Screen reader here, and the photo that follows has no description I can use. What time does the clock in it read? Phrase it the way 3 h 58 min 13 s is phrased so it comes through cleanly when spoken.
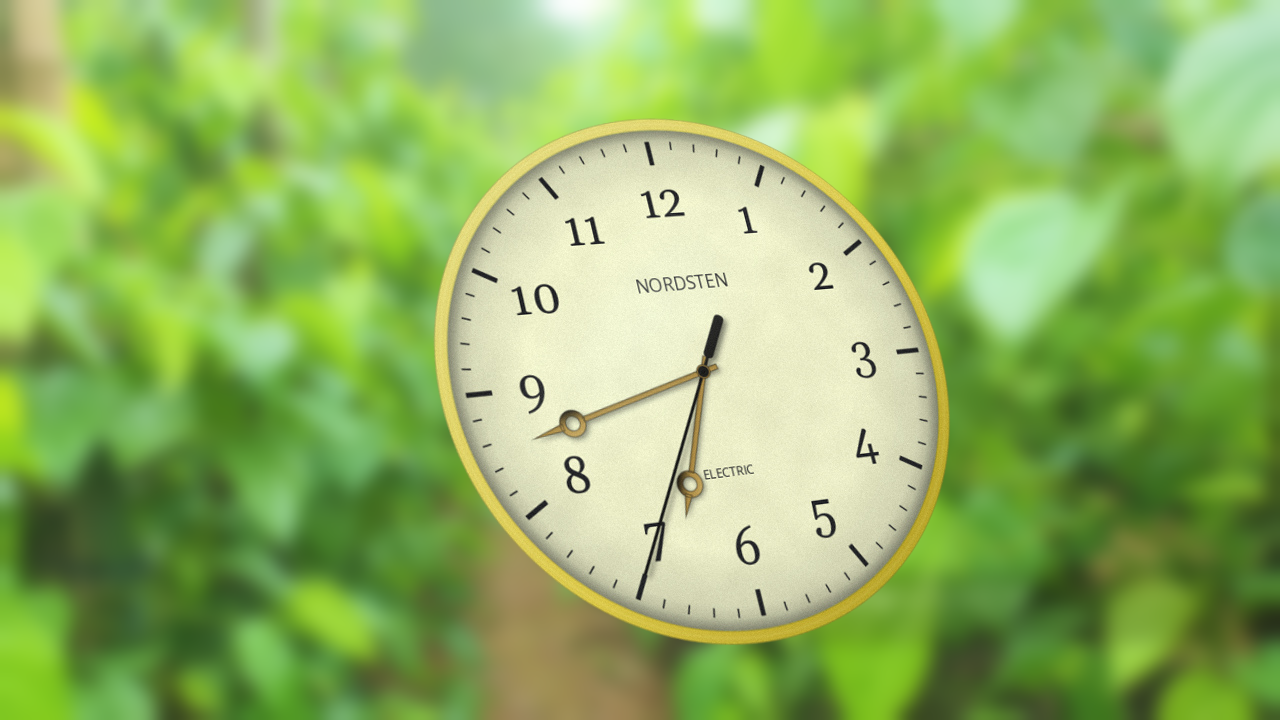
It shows 6 h 42 min 35 s
